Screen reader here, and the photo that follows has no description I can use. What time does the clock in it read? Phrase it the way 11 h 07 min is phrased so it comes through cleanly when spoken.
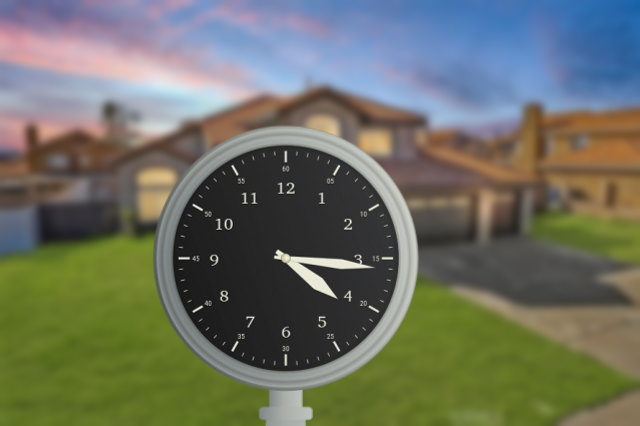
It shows 4 h 16 min
